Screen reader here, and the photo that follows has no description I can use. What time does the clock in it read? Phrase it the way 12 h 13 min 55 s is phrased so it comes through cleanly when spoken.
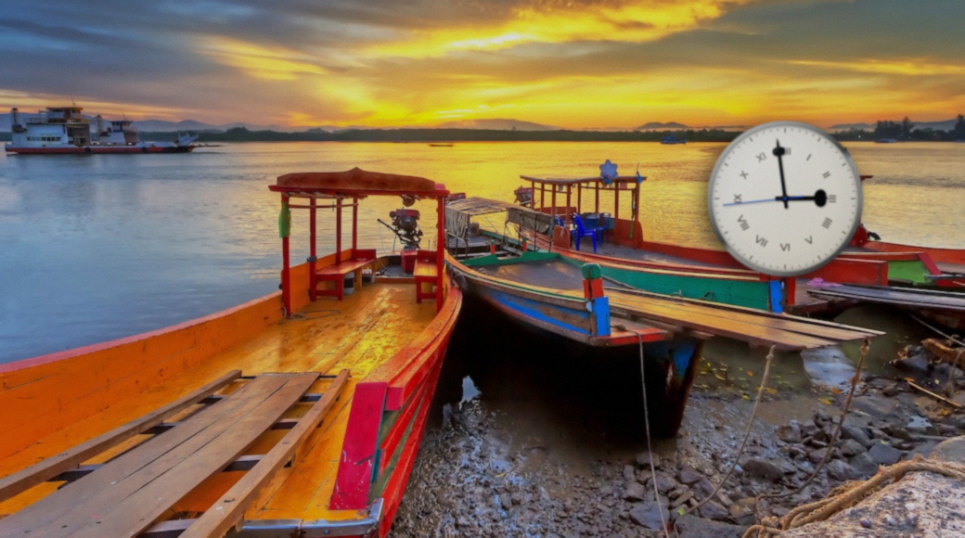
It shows 2 h 58 min 44 s
